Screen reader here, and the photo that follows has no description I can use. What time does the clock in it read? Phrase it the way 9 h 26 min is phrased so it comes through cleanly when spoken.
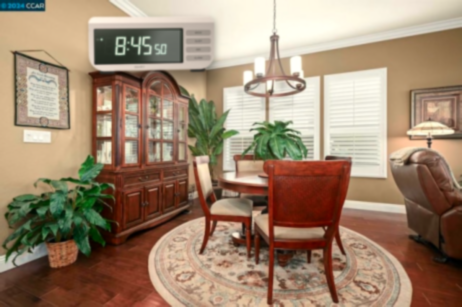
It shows 8 h 45 min
